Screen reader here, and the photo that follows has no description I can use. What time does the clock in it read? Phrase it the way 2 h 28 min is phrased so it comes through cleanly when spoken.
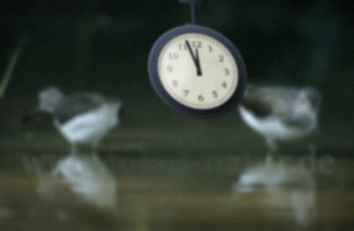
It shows 11 h 57 min
